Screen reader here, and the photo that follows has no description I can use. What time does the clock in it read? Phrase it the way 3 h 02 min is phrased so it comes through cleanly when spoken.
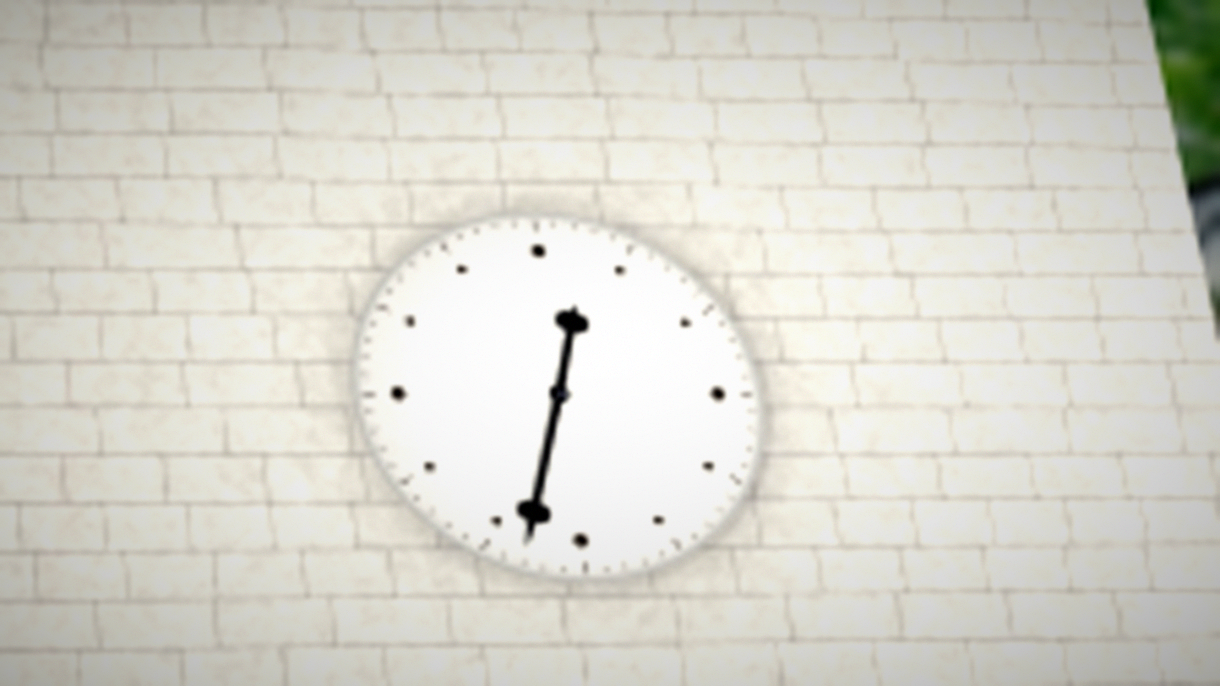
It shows 12 h 33 min
